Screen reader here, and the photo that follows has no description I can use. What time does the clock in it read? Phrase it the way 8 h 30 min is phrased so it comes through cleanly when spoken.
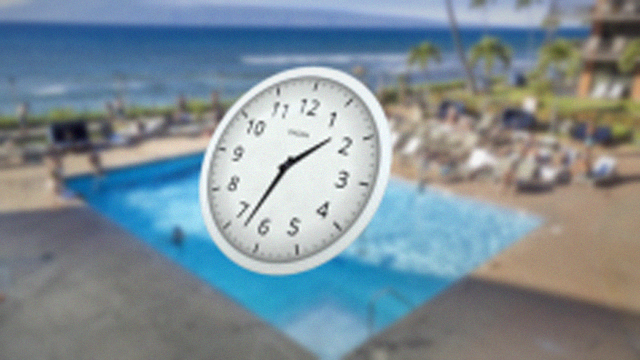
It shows 1 h 33 min
